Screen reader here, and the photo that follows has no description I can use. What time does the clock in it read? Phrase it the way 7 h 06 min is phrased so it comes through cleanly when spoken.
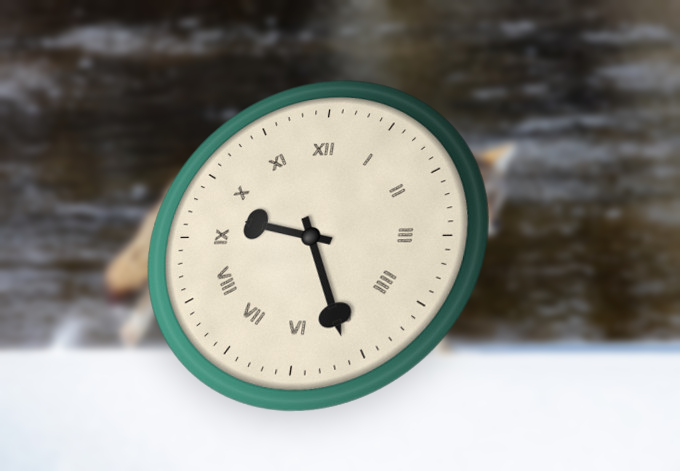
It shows 9 h 26 min
